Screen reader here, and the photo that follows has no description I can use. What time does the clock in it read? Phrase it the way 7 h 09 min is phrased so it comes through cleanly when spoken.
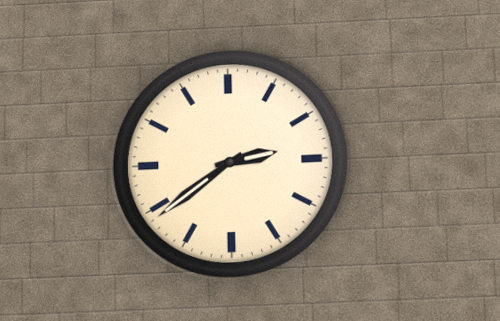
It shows 2 h 39 min
